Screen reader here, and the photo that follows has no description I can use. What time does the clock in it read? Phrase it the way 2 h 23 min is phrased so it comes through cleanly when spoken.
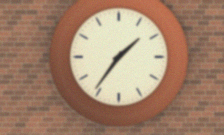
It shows 1 h 36 min
